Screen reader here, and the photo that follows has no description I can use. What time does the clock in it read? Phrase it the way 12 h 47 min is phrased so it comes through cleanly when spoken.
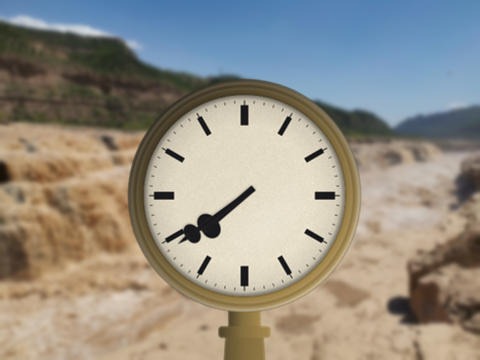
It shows 7 h 39 min
